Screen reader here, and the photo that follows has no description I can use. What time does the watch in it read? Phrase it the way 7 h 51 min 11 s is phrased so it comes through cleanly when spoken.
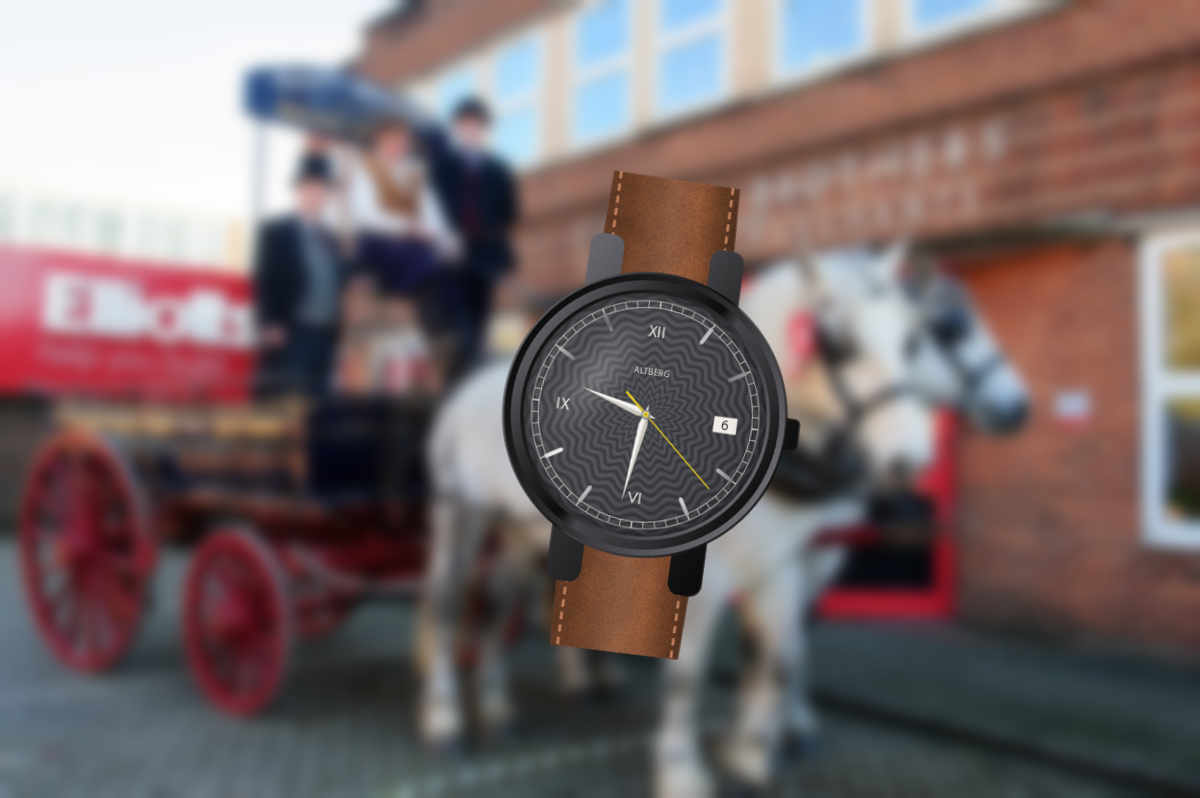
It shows 9 h 31 min 22 s
